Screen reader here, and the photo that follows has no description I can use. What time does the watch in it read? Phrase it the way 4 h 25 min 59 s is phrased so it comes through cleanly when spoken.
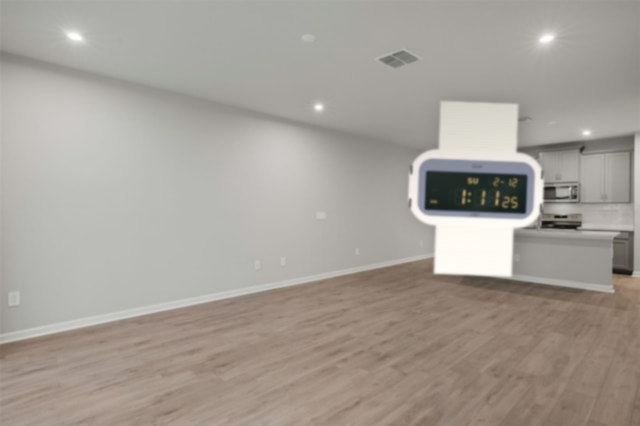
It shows 1 h 11 min 25 s
